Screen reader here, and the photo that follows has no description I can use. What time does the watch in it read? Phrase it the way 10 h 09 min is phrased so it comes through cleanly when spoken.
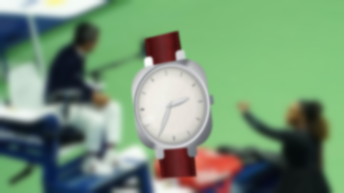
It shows 2 h 35 min
